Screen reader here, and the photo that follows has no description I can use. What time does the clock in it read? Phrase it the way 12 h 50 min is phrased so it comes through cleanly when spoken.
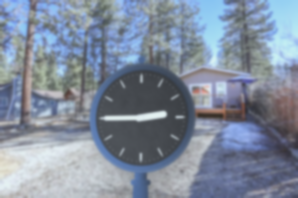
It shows 2 h 45 min
